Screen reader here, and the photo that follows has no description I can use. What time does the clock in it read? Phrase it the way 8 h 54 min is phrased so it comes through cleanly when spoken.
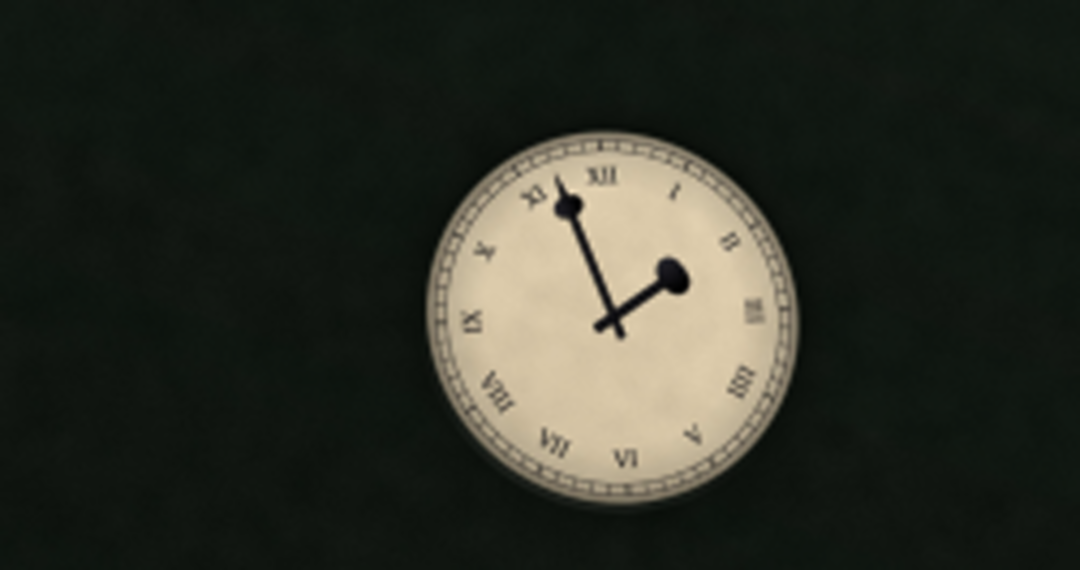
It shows 1 h 57 min
